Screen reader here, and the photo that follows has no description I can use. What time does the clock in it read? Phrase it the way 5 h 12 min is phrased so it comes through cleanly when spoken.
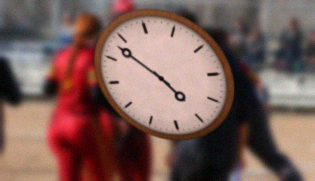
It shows 4 h 53 min
